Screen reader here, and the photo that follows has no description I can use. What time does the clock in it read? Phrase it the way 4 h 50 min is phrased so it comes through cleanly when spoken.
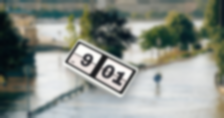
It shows 9 h 01 min
